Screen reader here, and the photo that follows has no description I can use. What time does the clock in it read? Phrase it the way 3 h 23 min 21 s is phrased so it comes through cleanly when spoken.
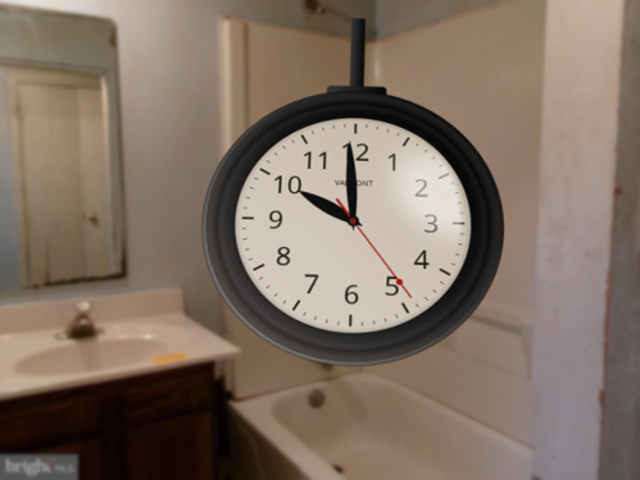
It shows 9 h 59 min 24 s
